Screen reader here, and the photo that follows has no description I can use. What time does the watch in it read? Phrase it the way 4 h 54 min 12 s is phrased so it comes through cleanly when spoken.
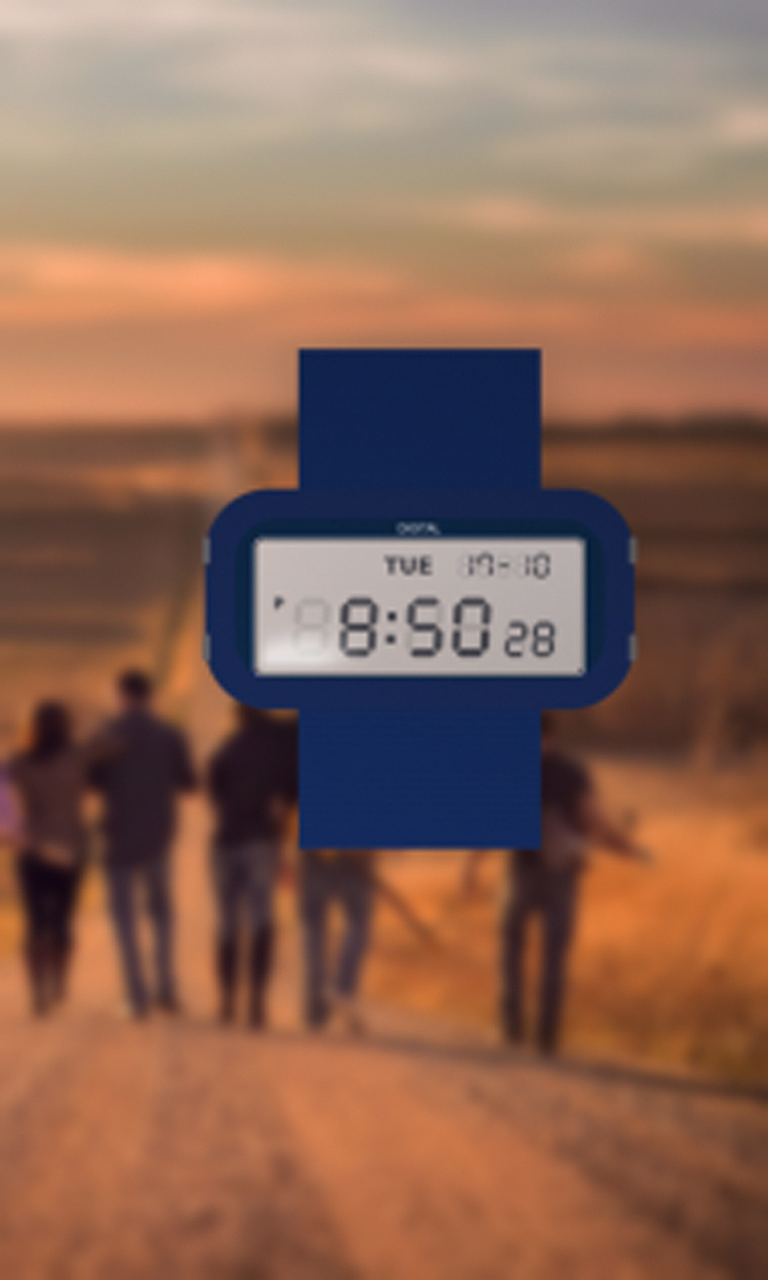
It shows 8 h 50 min 28 s
